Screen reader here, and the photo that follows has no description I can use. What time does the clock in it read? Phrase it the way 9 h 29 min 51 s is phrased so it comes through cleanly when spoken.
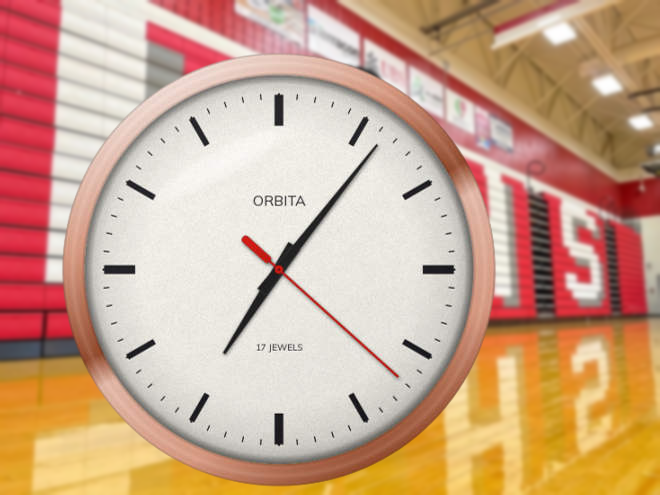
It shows 7 h 06 min 22 s
